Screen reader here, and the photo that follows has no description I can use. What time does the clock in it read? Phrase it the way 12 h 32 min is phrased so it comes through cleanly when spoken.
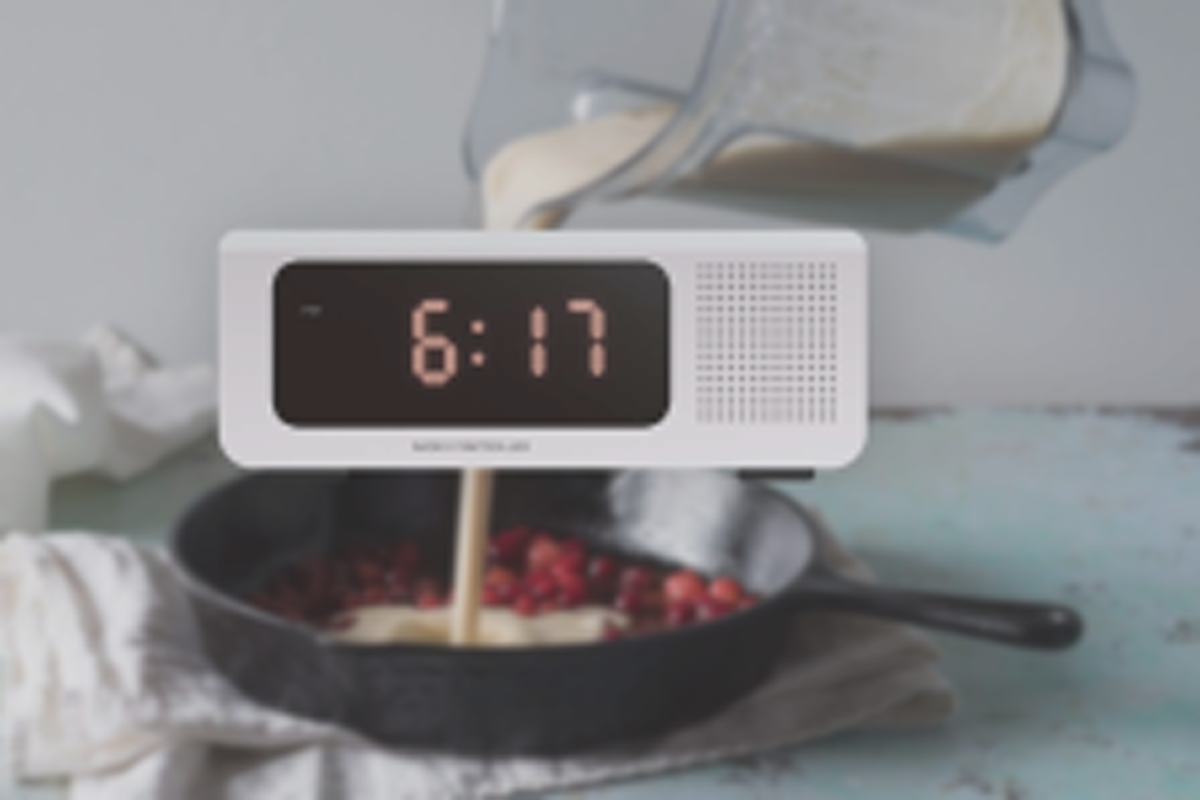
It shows 6 h 17 min
